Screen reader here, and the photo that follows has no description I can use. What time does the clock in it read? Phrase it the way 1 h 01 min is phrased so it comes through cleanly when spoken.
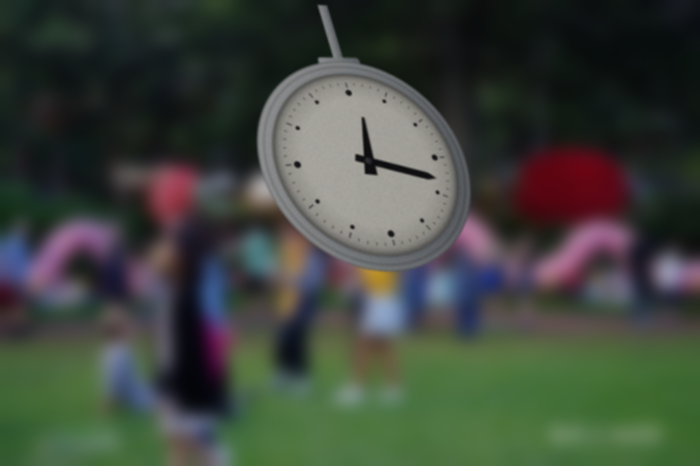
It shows 12 h 18 min
